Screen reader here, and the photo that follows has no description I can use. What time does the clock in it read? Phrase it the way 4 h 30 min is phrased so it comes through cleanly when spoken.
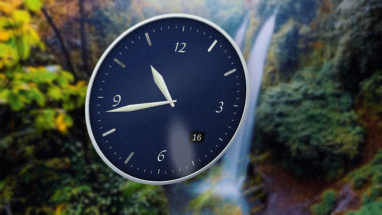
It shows 10 h 43 min
